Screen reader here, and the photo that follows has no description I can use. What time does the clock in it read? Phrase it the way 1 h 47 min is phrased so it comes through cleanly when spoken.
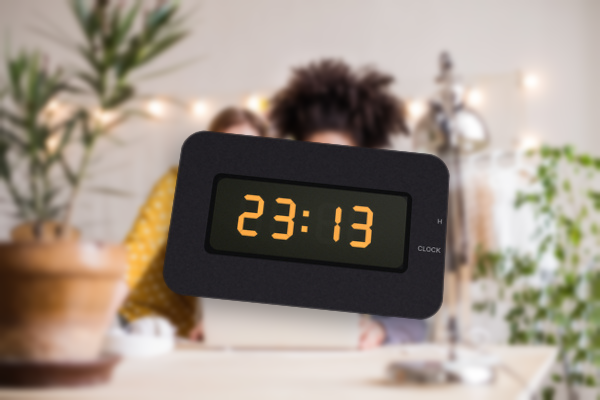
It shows 23 h 13 min
